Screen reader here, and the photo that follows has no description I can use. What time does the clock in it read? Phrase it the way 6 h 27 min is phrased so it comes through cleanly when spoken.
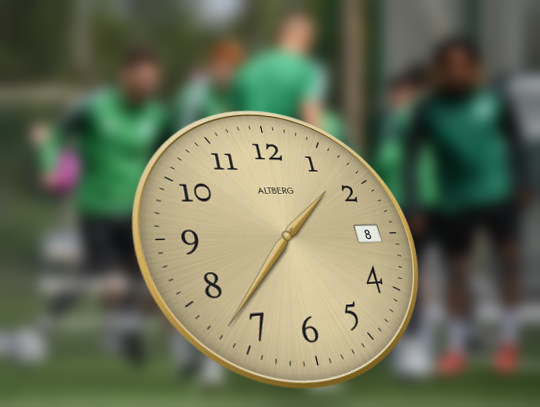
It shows 1 h 37 min
